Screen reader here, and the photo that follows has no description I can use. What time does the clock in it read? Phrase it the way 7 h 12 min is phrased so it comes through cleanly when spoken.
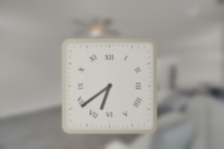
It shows 6 h 39 min
